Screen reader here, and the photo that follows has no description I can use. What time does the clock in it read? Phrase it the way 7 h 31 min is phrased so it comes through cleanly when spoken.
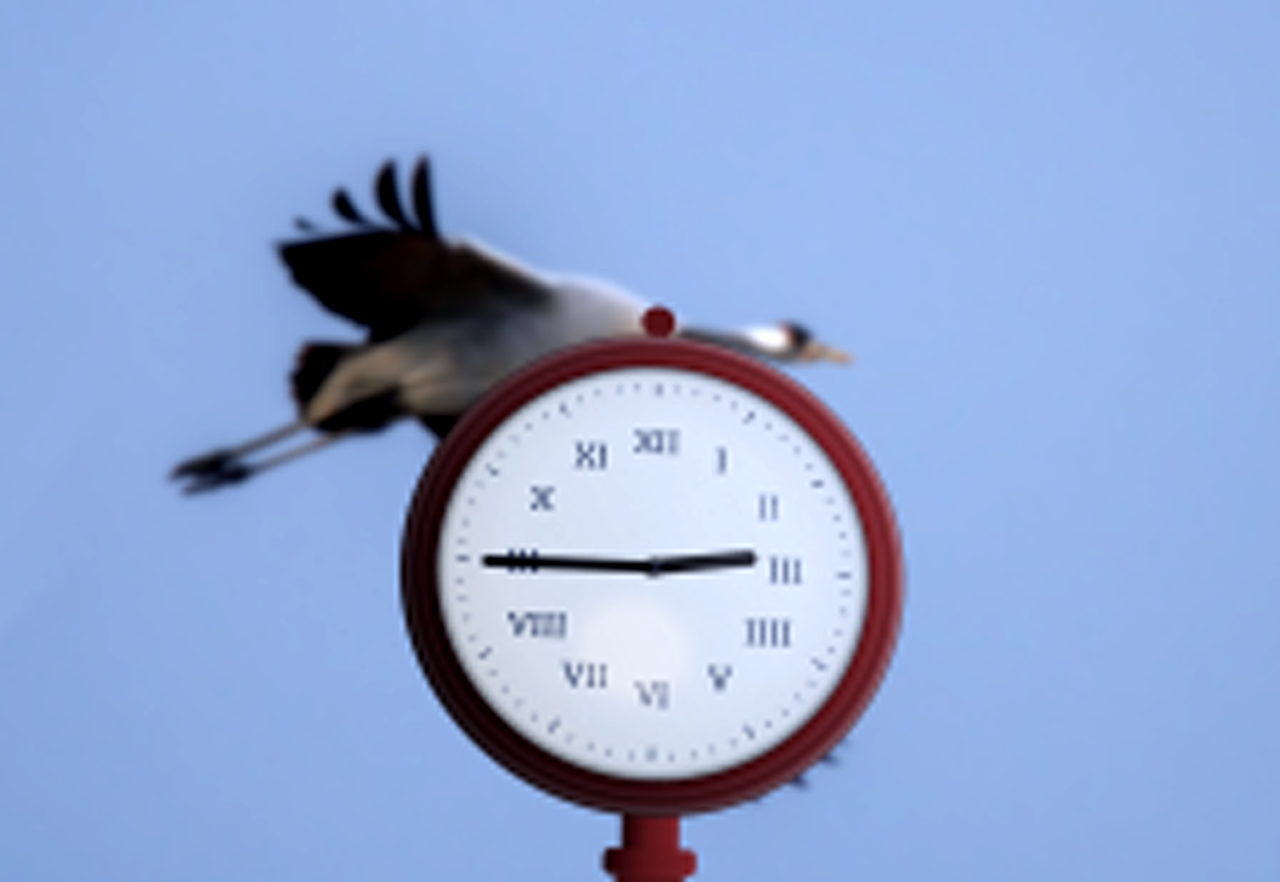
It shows 2 h 45 min
